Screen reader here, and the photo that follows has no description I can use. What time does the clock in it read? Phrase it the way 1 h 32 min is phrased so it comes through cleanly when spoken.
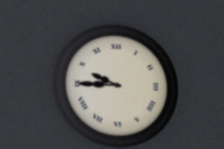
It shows 9 h 45 min
